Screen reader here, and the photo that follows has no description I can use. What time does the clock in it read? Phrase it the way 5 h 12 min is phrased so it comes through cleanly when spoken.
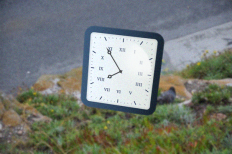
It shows 7 h 54 min
